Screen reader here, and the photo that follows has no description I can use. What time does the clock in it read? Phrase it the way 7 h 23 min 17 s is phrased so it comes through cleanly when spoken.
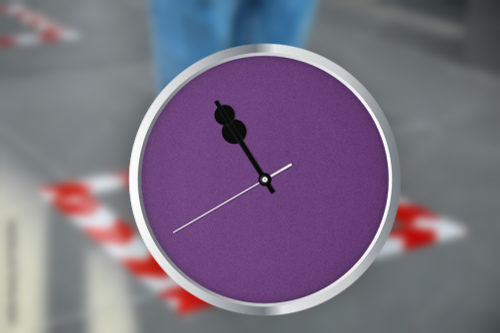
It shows 10 h 54 min 40 s
